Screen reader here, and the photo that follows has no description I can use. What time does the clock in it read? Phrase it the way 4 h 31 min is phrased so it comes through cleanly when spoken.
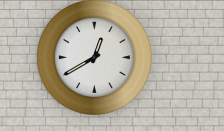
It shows 12 h 40 min
